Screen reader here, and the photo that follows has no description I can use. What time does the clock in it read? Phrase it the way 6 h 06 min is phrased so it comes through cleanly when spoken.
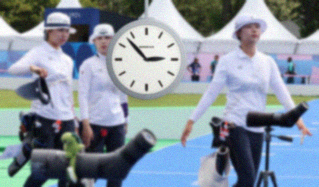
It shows 2 h 53 min
